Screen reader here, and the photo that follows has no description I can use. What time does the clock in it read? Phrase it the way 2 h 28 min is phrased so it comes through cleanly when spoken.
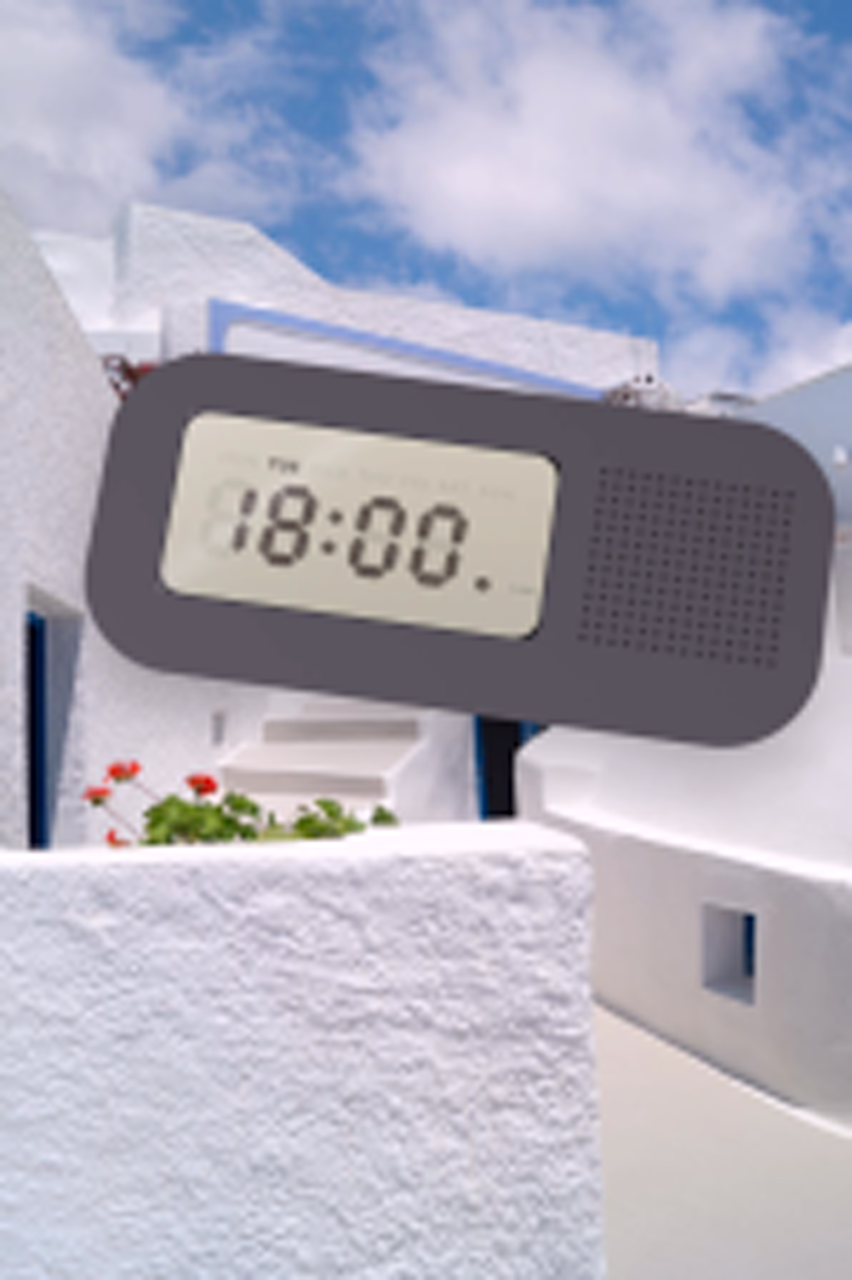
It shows 18 h 00 min
